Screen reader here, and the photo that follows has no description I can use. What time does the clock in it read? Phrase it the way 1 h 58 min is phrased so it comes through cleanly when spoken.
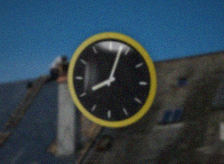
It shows 8 h 03 min
